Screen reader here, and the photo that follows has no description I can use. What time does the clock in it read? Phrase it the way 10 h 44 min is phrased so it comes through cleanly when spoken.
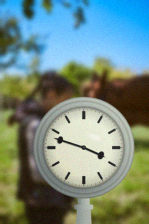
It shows 3 h 48 min
